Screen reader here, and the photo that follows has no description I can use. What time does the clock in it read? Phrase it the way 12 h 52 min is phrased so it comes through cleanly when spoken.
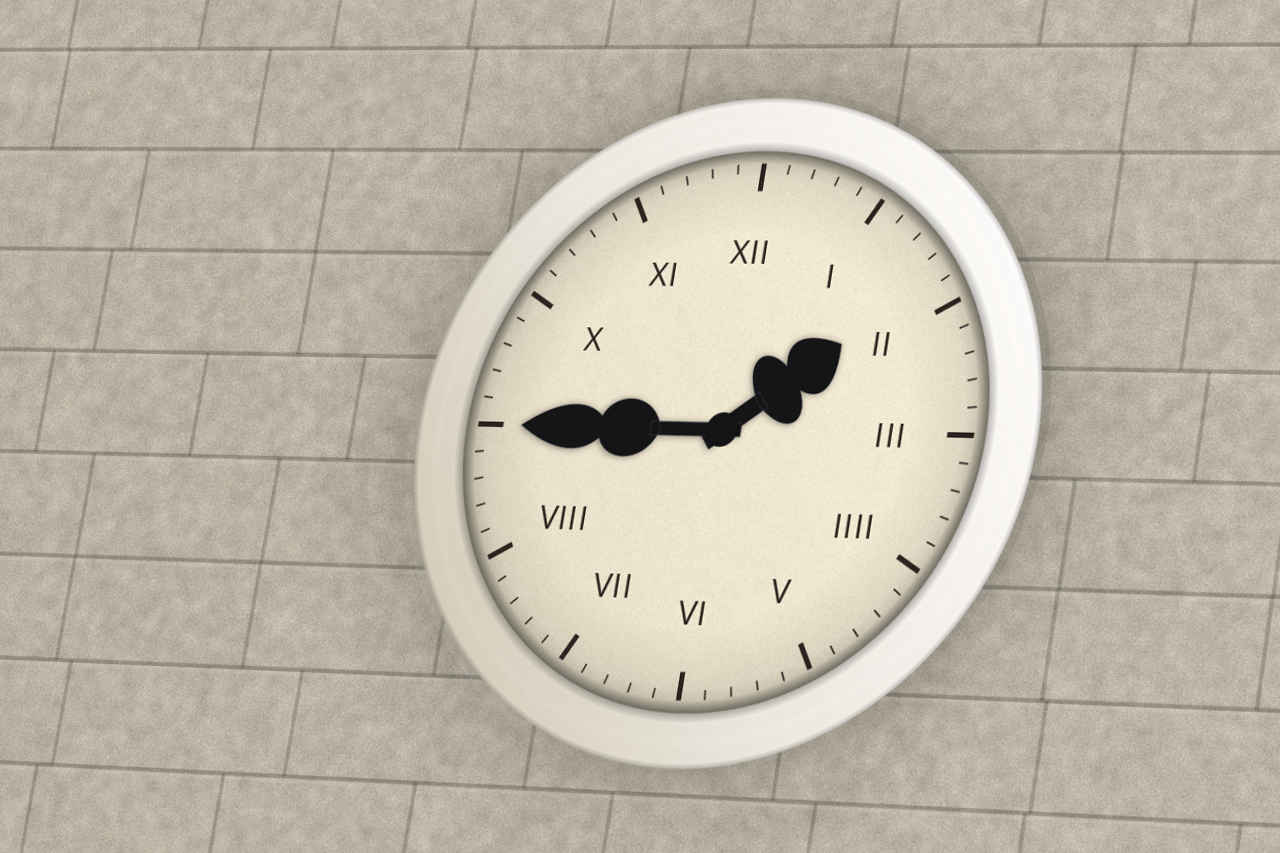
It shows 1 h 45 min
